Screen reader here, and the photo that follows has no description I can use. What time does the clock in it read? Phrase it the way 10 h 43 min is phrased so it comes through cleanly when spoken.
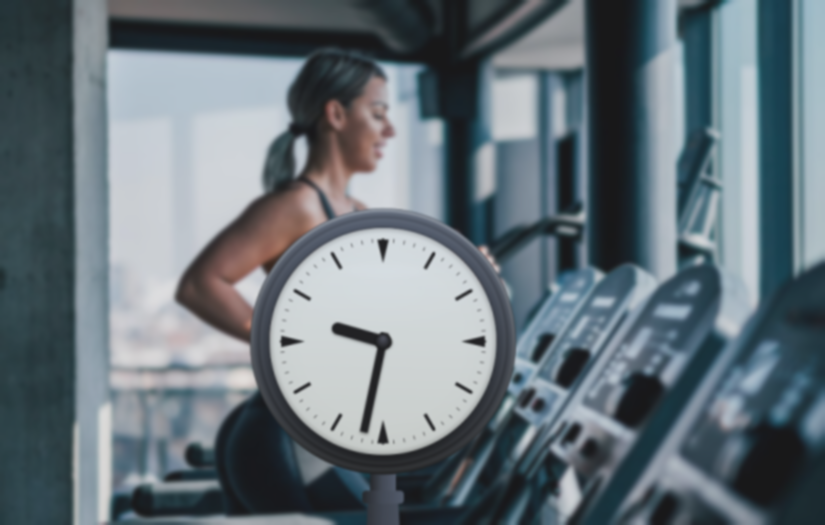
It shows 9 h 32 min
